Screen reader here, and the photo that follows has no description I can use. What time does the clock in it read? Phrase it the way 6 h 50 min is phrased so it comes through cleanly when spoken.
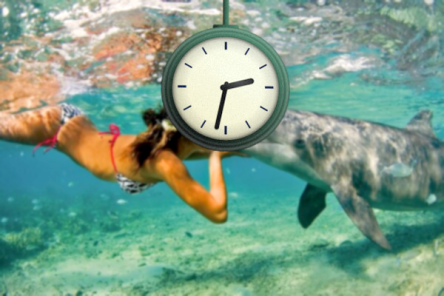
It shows 2 h 32 min
